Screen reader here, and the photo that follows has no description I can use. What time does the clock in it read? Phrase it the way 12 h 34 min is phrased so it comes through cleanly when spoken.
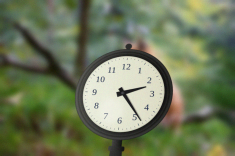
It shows 2 h 24 min
